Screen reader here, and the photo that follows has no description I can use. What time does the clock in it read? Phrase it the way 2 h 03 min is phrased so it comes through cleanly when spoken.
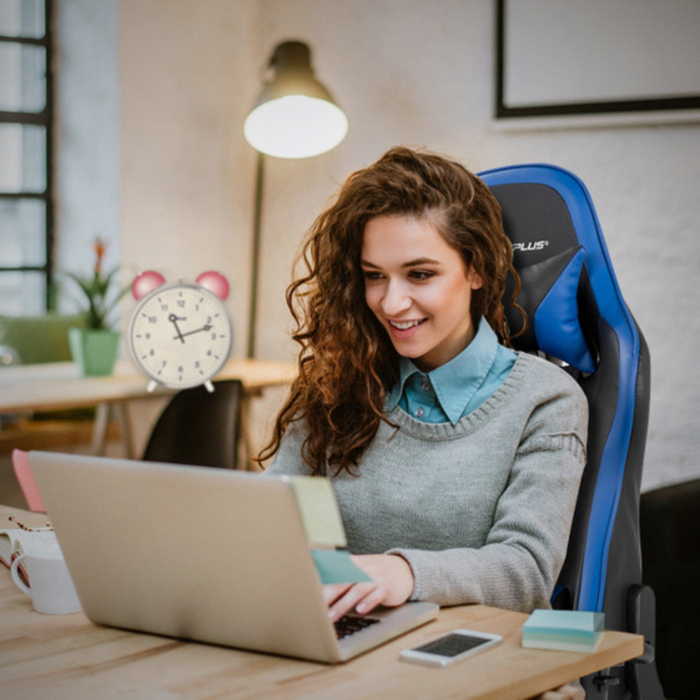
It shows 11 h 12 min
